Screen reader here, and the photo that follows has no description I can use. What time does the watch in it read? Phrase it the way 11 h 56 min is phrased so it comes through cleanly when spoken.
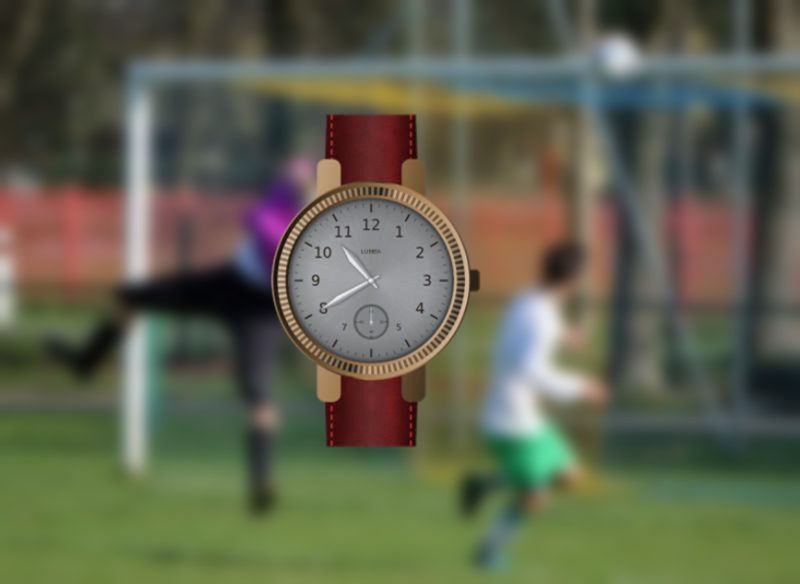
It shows 10 h 40 min
